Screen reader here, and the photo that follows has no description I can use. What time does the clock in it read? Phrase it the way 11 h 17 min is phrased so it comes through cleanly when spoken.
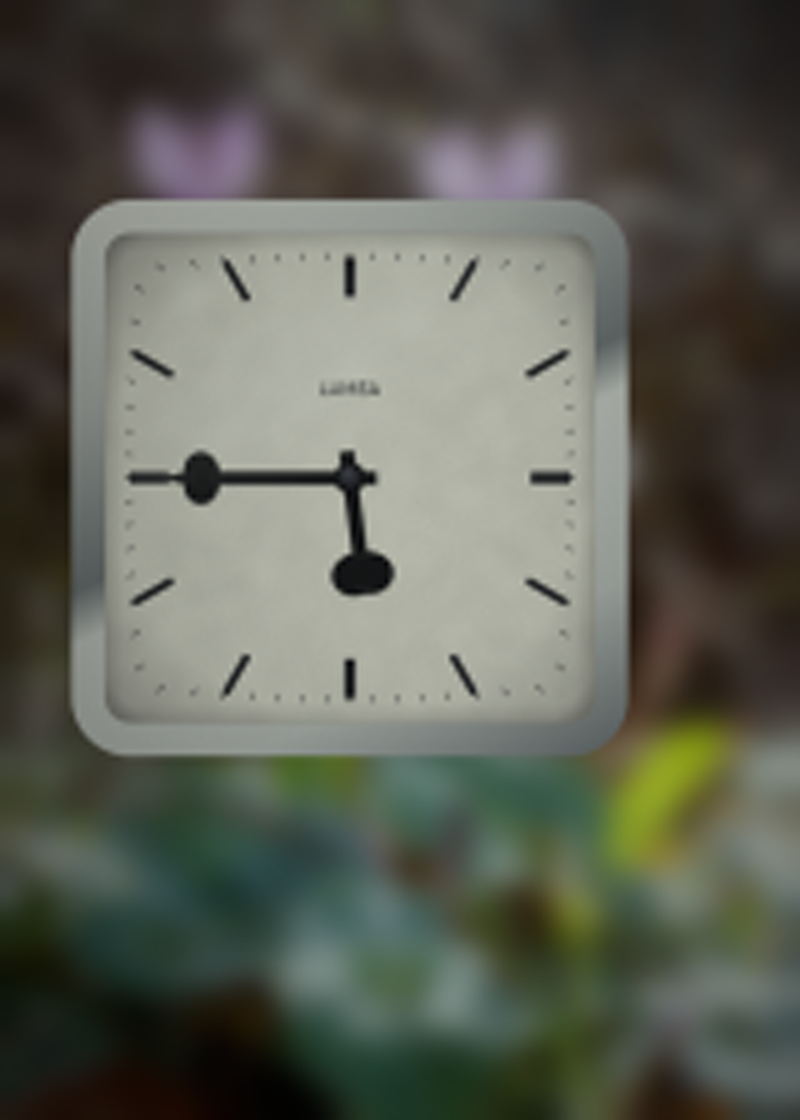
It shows 5 h 45 min
